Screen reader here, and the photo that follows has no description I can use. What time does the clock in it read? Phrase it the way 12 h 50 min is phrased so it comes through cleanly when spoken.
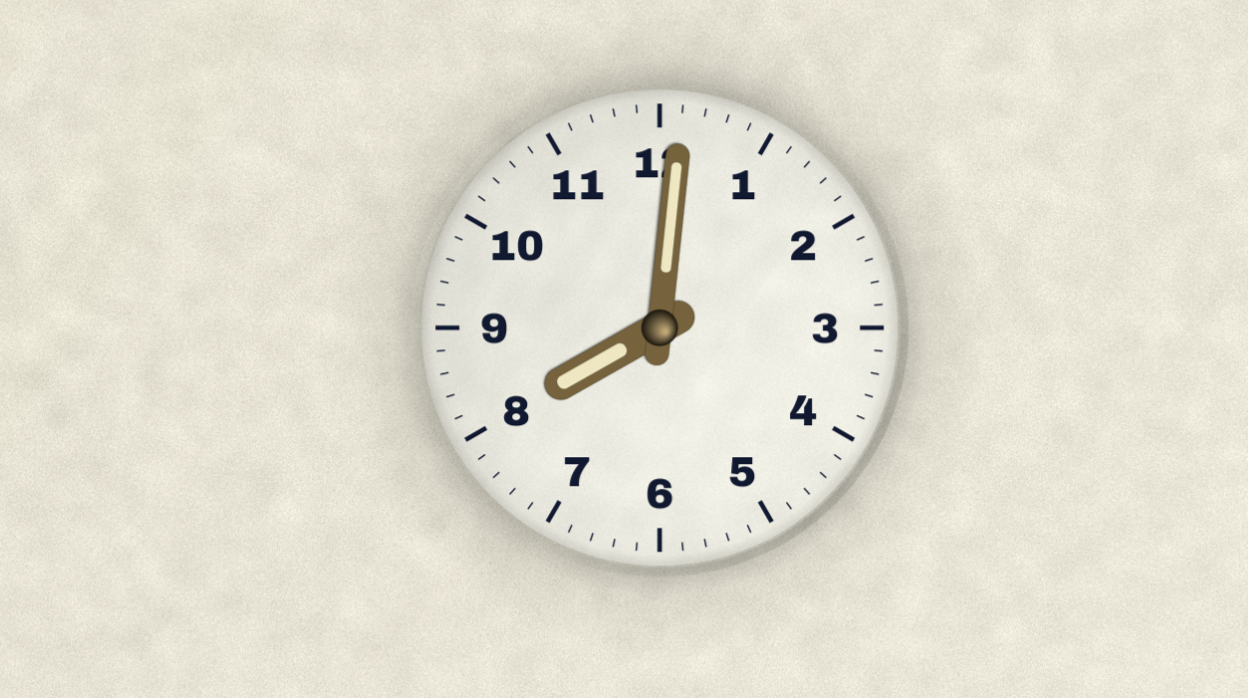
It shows 8 h 01 min
